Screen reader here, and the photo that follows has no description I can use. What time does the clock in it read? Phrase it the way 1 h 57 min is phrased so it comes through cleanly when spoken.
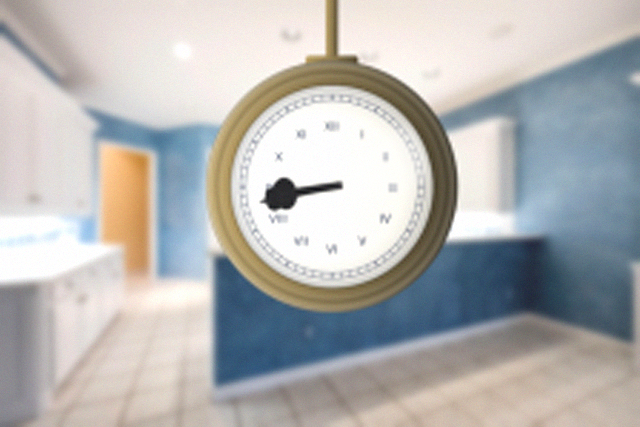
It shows 8 h 43 min
